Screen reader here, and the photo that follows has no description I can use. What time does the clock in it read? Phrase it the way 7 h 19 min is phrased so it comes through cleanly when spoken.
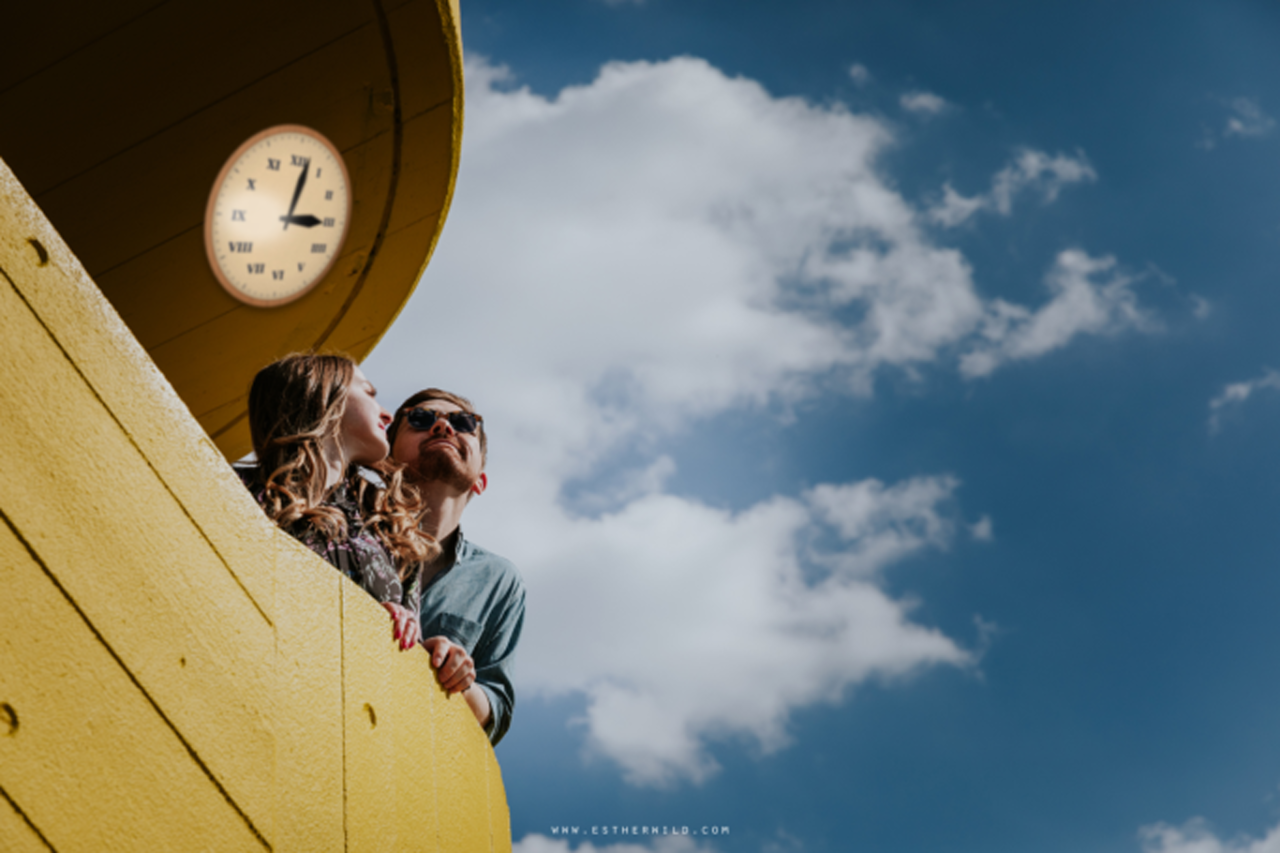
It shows 3 h 02 min
